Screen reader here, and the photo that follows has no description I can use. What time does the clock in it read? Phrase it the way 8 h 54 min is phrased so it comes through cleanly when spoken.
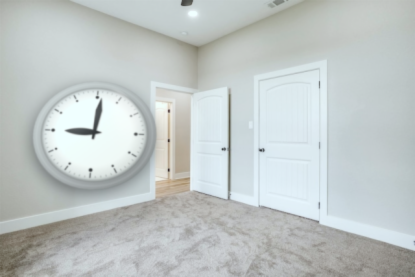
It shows 9 h 01 min
